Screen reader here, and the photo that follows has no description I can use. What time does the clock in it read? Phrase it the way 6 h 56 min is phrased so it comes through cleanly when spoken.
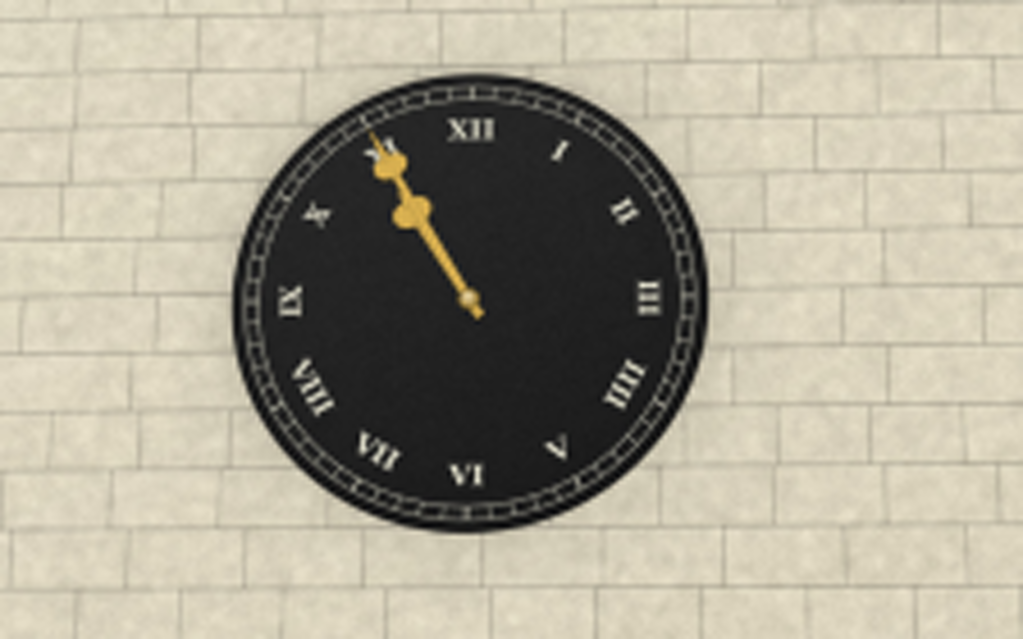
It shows 10 h 55 min
